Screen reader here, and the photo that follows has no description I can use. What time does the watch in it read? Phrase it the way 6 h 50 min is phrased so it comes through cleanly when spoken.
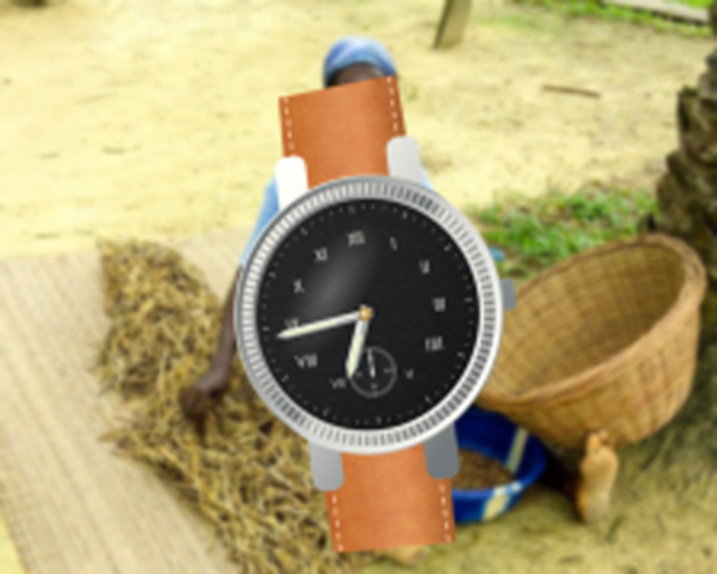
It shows 6 h 44 min
